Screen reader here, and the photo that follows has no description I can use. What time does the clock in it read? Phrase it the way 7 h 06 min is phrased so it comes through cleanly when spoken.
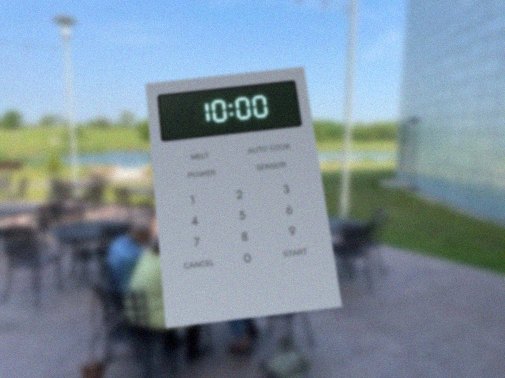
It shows 10 h 00 min
